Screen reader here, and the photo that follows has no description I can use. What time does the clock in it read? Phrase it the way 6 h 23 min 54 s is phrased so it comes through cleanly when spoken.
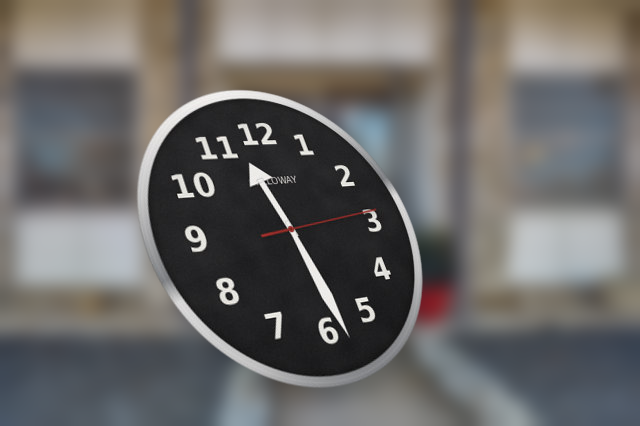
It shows 11 h 28 min 14 s
